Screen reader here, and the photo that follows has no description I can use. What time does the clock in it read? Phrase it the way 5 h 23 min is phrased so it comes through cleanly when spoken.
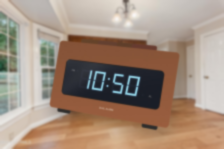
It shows 10 h 50 min
